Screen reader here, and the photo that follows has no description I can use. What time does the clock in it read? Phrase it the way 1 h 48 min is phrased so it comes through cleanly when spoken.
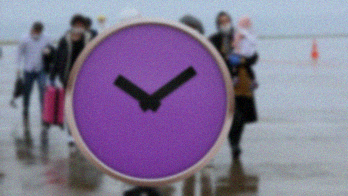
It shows 10 h 09 min
